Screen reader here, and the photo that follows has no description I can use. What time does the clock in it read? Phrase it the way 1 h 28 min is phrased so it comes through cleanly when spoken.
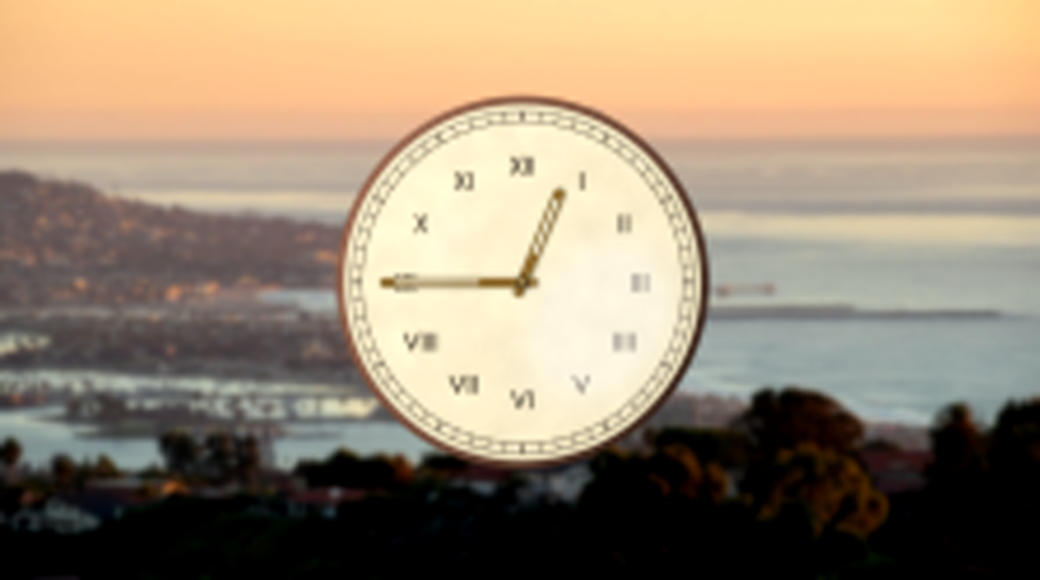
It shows 12 h 45 min
